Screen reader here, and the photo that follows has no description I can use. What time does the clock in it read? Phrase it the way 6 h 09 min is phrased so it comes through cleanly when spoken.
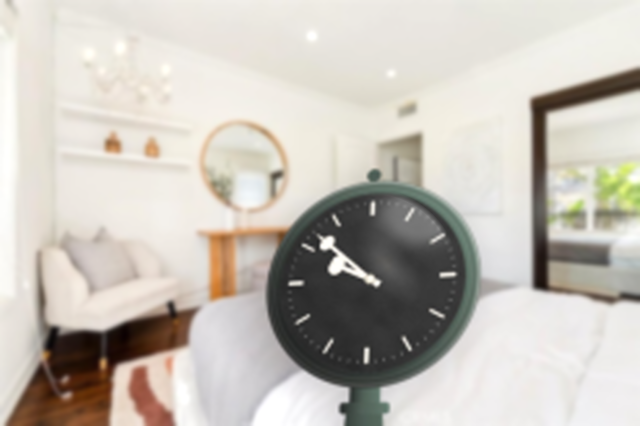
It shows 9 h 52 min
